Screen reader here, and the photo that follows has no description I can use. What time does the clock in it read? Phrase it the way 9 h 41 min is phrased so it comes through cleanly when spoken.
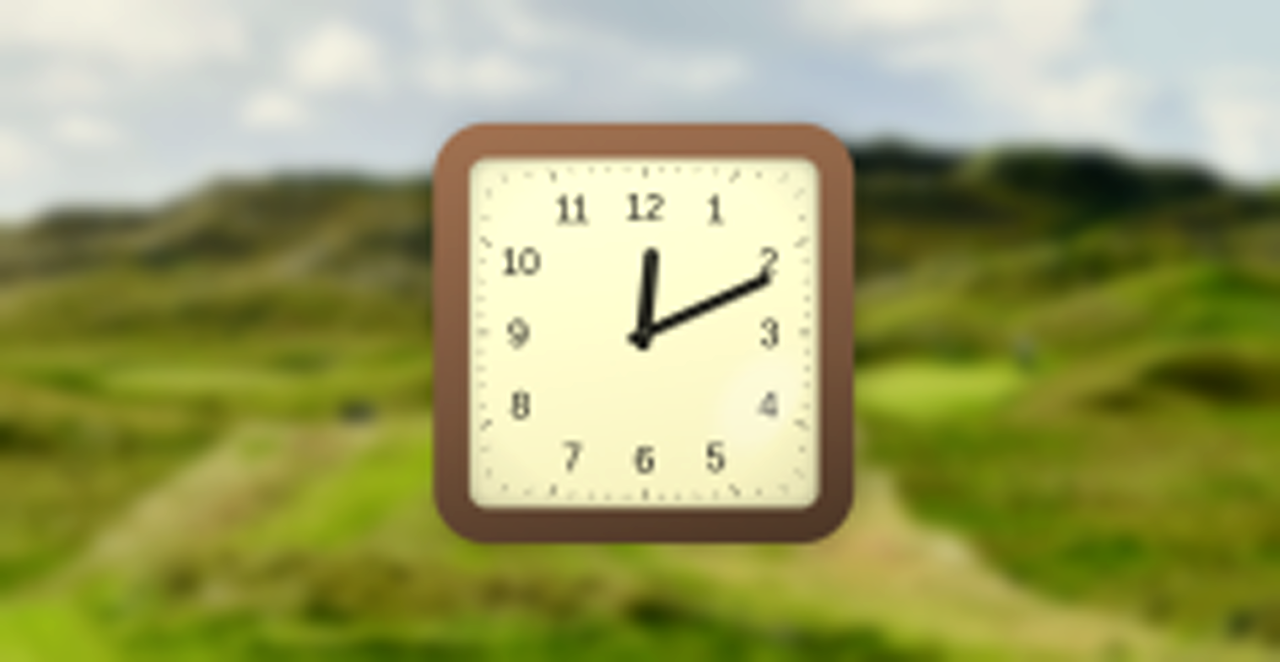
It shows 12 h 11 min
